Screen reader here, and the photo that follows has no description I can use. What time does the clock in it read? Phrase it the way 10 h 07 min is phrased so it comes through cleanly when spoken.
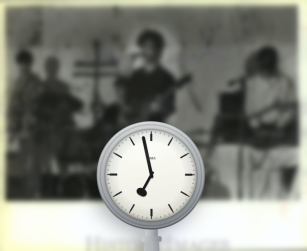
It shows 6 h 58 min
